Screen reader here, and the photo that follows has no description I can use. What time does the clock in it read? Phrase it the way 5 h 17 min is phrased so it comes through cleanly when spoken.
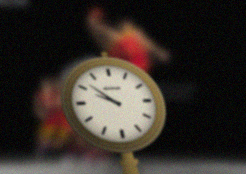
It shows 9 h 52 min
